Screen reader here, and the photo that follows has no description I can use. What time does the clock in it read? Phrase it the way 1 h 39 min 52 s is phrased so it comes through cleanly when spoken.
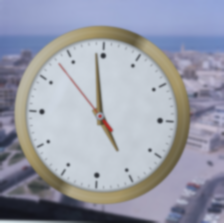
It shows 4 h 58 min 53 s
